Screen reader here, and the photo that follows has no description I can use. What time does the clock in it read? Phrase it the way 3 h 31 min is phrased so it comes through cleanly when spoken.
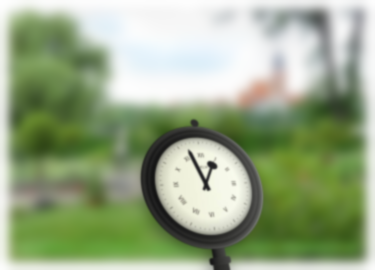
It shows 12 h 57 min
